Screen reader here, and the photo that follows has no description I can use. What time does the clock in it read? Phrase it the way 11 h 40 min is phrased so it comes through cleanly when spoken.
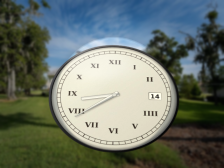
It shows 8 h 39 min
